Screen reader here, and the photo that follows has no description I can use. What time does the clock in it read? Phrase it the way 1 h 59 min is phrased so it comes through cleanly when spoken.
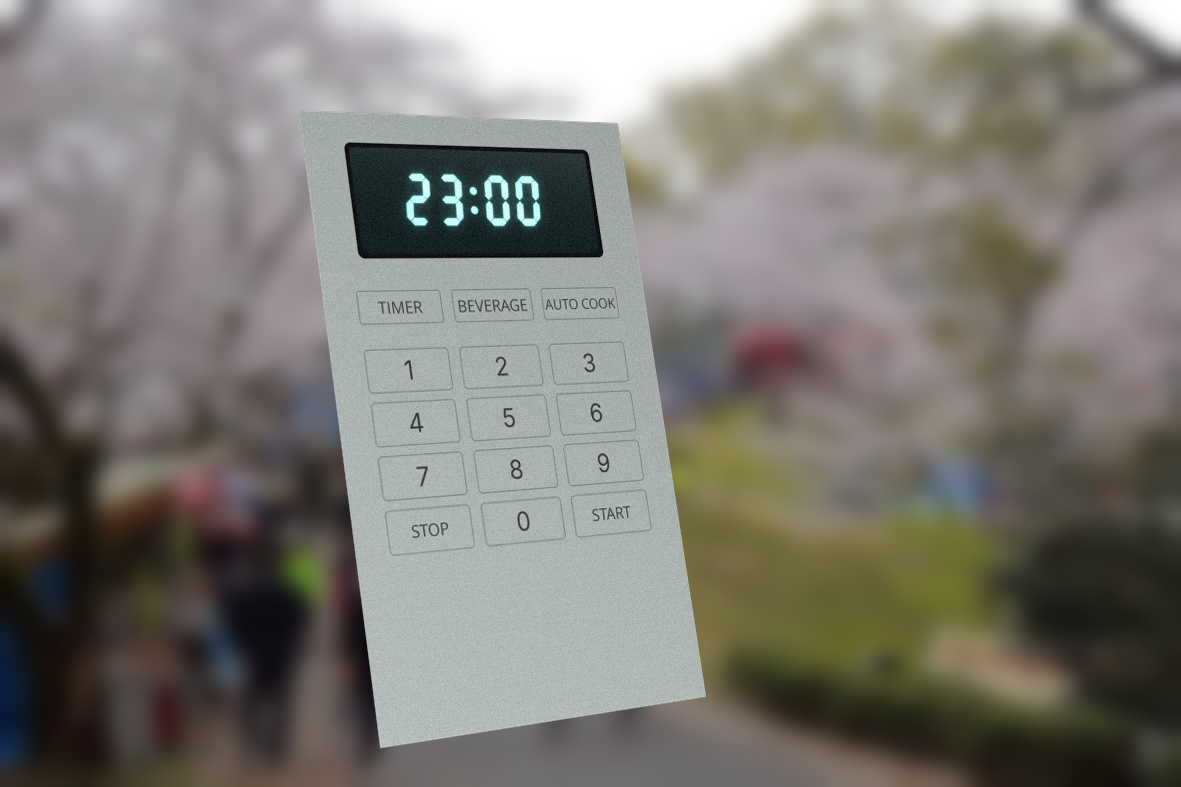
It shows 23 h 00 min
